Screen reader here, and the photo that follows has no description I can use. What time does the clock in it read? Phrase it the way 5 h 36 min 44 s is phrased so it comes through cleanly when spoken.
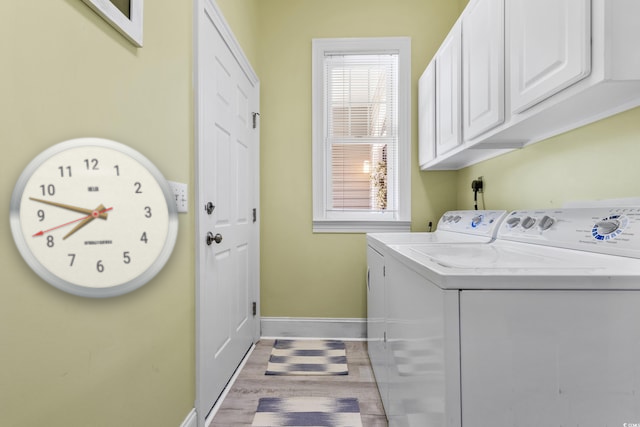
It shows 7 h 47 min 42 s
